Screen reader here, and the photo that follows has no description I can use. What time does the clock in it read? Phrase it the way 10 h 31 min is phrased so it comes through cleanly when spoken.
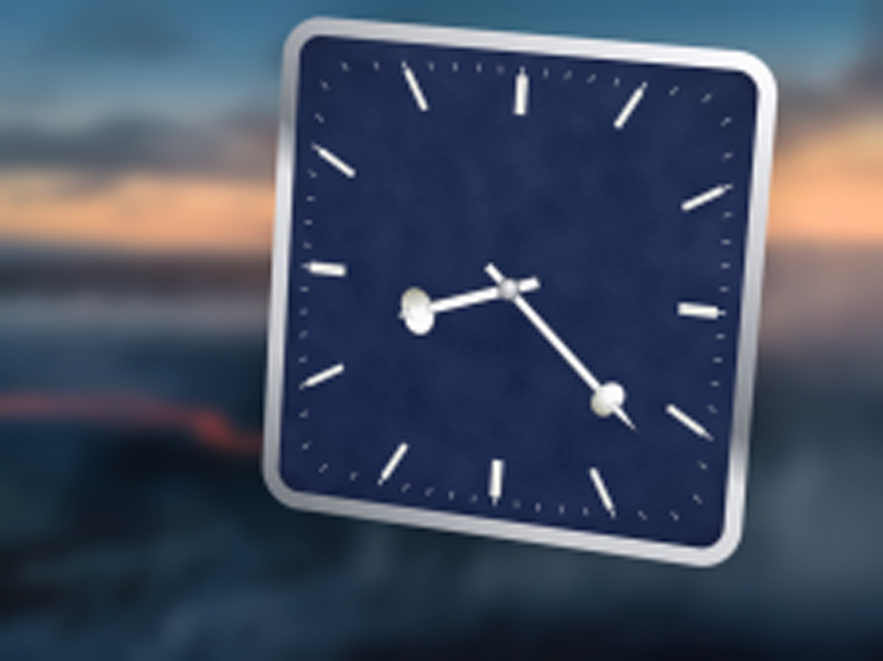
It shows 8 h 22 min
